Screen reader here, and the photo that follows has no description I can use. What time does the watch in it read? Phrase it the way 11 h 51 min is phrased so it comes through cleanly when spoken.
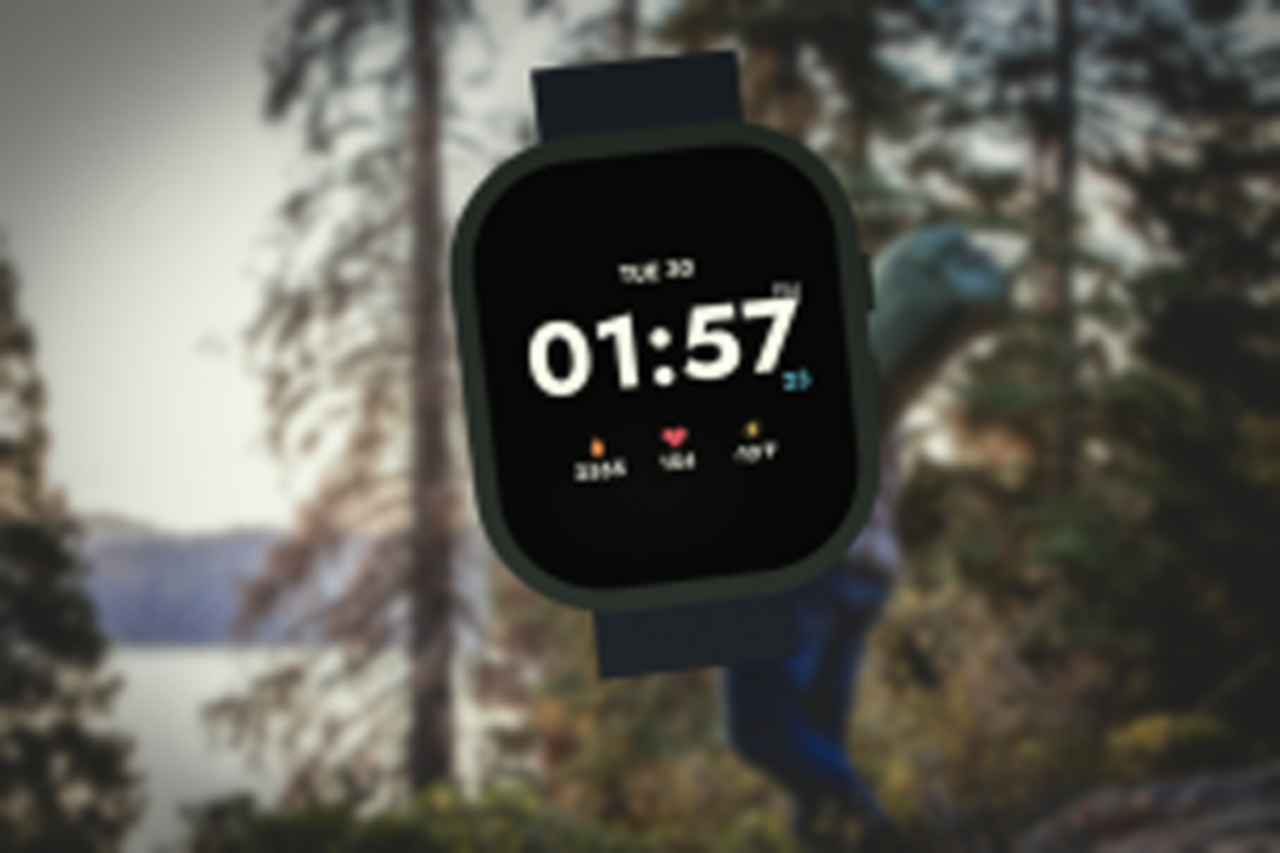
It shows 1 h 57 min
